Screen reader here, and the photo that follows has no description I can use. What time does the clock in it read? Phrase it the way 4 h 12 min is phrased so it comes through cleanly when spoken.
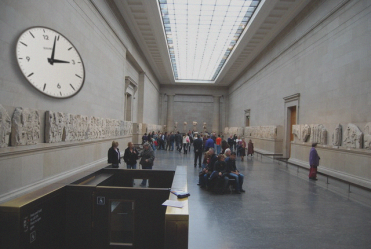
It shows 3 h 04 min
